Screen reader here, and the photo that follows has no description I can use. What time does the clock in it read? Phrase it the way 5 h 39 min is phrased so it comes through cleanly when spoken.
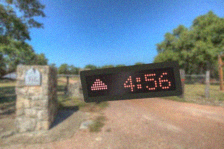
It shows 4 h 56 min
